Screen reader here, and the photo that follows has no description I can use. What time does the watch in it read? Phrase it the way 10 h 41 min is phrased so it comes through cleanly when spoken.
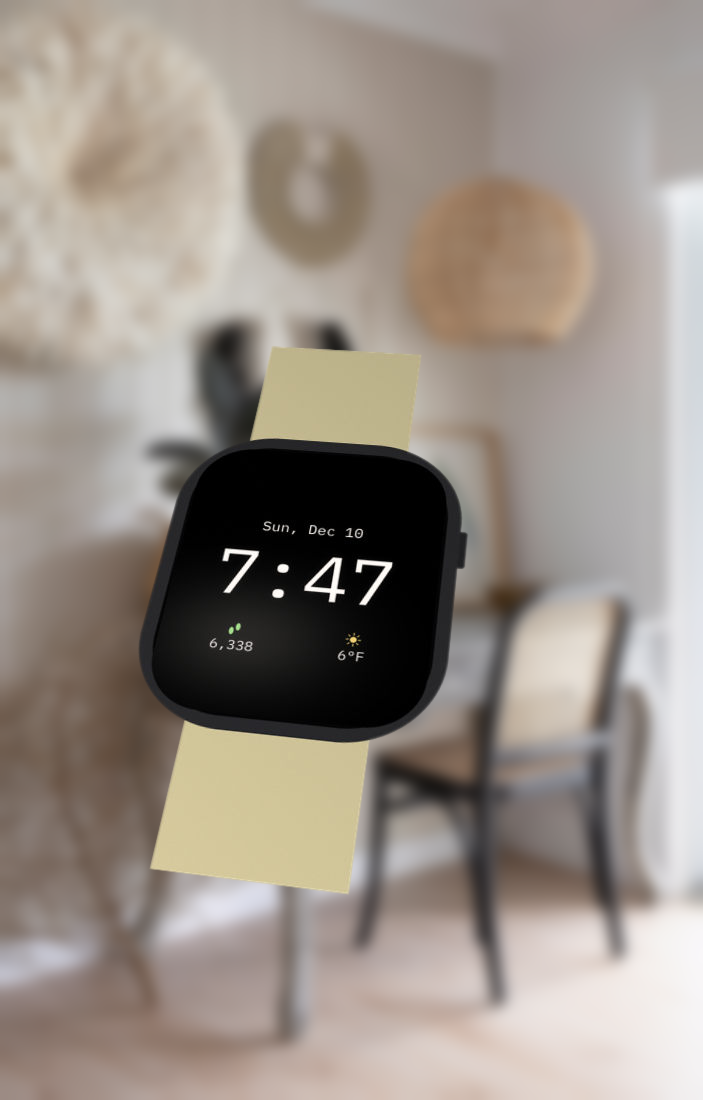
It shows 7 h 47 min
